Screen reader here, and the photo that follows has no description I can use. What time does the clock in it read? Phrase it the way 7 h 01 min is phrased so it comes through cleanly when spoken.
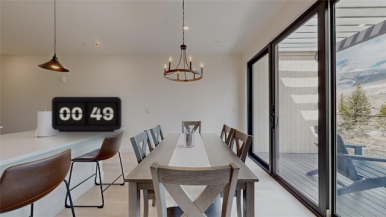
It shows 0 h 49 min
